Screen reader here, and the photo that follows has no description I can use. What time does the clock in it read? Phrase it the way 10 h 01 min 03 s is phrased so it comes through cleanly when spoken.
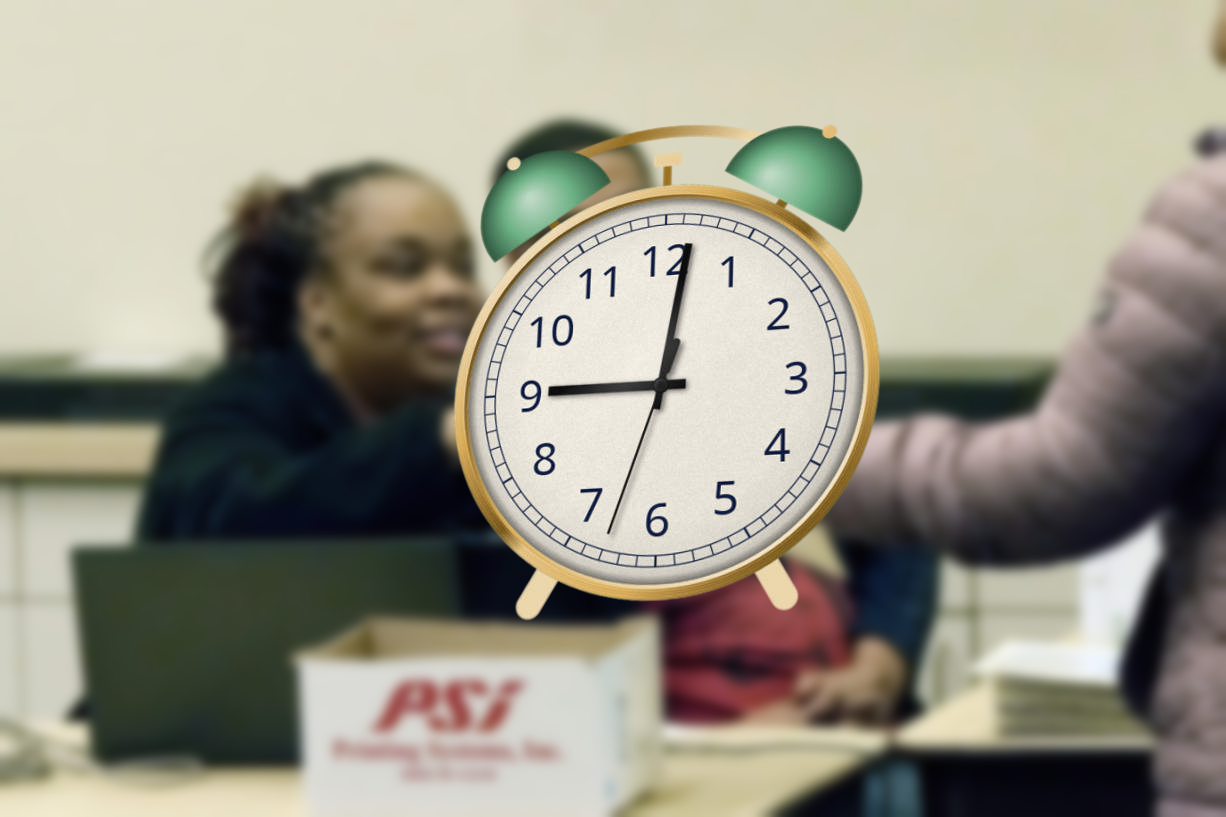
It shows 9 h 01 min 33 s
